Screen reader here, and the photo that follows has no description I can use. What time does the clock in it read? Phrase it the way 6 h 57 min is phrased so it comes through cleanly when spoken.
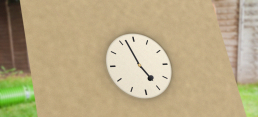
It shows 4 h 57 min
